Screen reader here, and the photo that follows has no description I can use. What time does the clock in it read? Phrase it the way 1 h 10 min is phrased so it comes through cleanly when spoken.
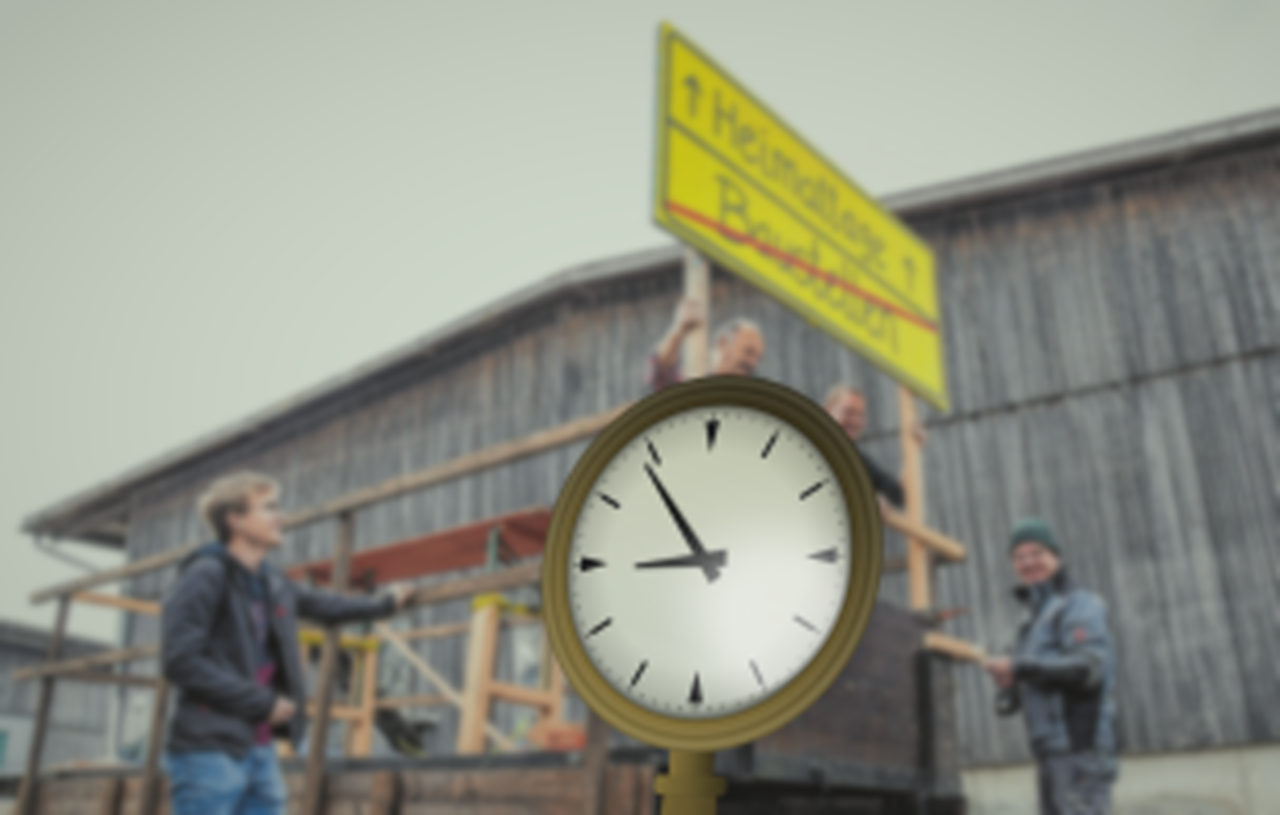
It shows 8 h 54 min
